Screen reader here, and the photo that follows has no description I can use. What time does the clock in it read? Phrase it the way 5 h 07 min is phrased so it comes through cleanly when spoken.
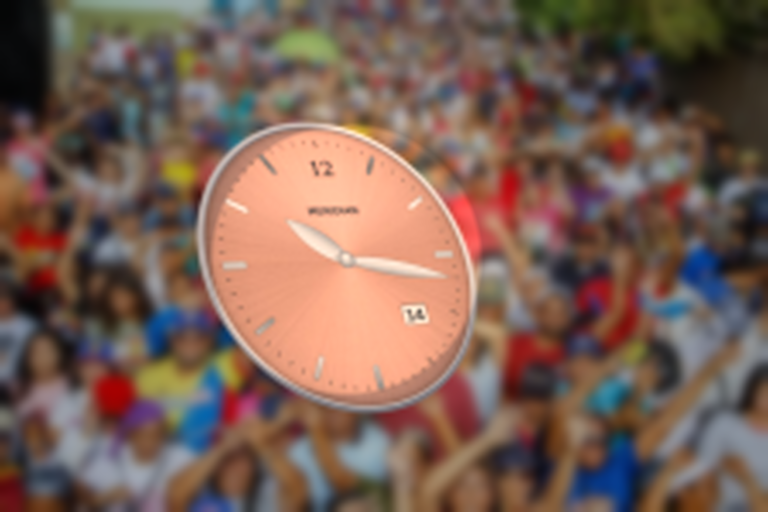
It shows 10 h 17 min
